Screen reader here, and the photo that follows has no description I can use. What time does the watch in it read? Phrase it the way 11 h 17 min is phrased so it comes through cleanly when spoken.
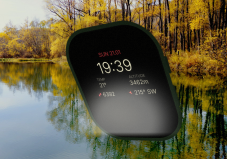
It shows 19 h 39 min
